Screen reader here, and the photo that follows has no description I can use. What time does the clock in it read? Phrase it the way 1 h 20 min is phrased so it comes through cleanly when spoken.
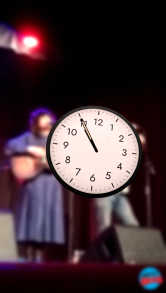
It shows 10 h 55 min
